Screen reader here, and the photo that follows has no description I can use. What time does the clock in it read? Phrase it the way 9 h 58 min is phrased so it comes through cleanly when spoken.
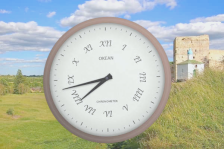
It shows 7 h 43 min
